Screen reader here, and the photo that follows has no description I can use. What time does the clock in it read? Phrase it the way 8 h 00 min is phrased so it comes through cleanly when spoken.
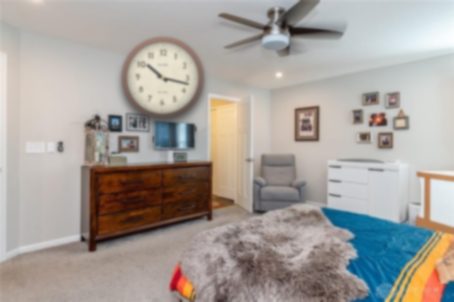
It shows 10 h 17 min
